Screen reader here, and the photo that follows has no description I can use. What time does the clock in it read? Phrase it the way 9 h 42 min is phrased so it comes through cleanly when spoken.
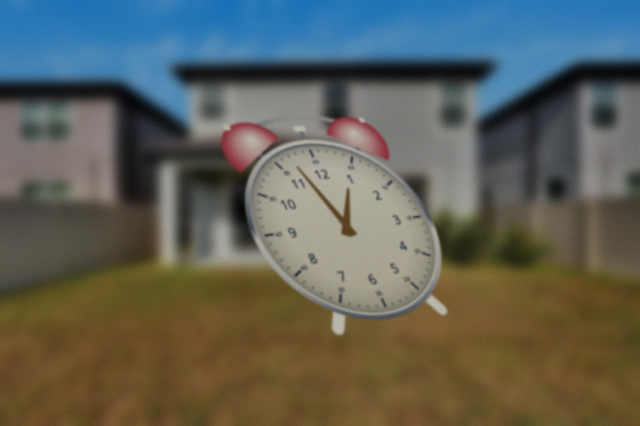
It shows 12 h 57 min
